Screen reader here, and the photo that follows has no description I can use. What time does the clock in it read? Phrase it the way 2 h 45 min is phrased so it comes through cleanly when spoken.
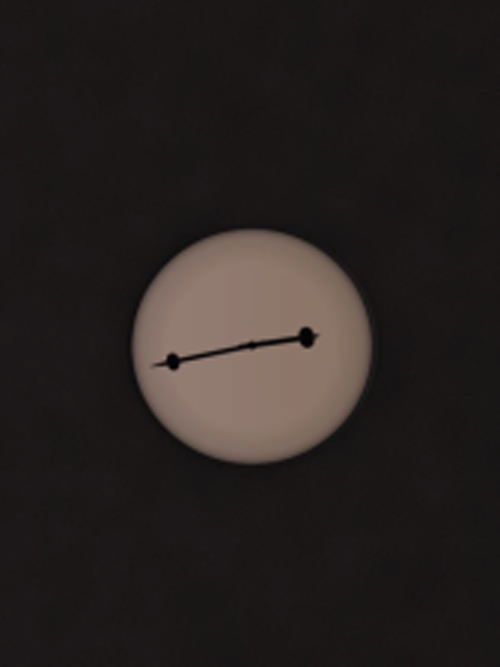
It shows 2 h 43 min
